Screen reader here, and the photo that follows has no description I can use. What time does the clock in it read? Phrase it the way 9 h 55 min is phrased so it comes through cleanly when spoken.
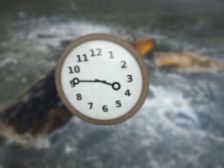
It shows 3 h 46 min
